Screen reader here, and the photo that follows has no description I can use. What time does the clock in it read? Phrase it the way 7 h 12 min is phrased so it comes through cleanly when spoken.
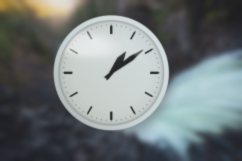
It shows 1 h 09 min
